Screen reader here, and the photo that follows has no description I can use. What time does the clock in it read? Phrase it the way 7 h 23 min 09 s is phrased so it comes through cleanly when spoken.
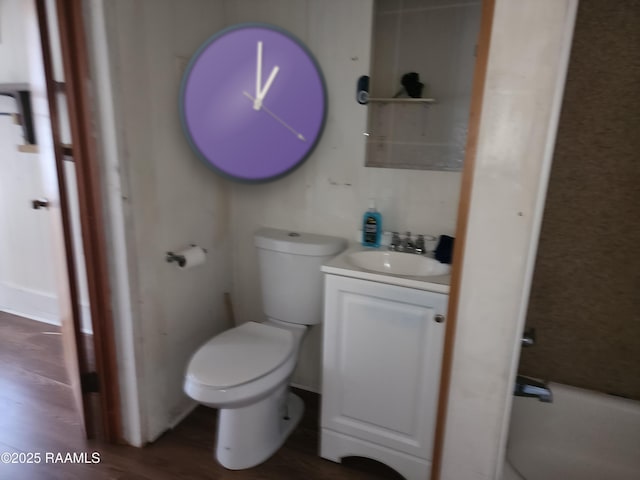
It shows 1 h 00 min 21 s
